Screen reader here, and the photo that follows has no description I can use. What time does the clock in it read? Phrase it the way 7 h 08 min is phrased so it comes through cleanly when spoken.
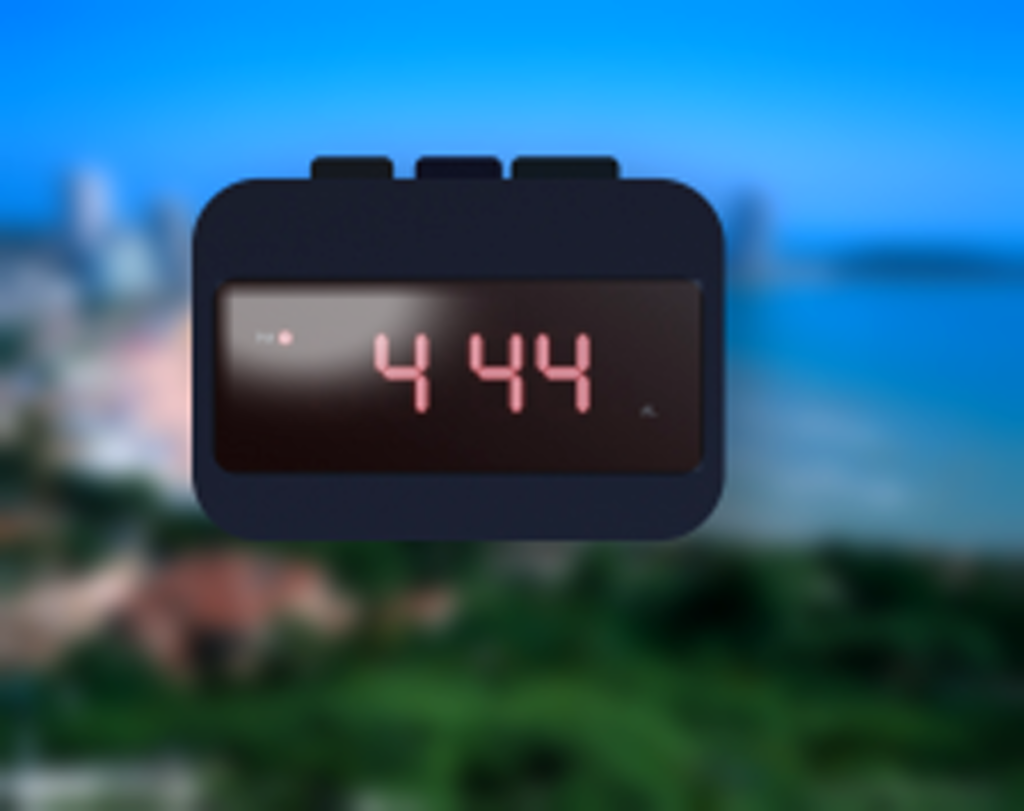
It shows 4 h 44 min
